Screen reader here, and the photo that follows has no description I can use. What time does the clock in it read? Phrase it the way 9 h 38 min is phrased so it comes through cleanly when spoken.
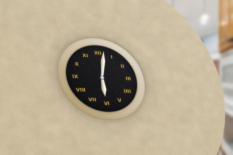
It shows 6 h 02 min
